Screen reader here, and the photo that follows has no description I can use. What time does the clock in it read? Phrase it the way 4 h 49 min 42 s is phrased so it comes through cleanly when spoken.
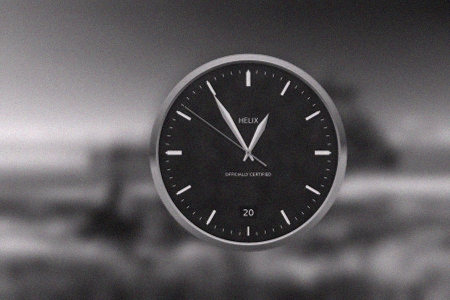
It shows 12 h 54 min 51 s
